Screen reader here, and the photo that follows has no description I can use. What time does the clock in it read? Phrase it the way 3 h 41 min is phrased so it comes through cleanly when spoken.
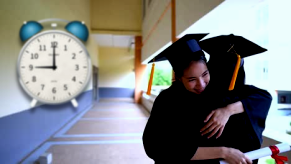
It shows 9 h 00 min
